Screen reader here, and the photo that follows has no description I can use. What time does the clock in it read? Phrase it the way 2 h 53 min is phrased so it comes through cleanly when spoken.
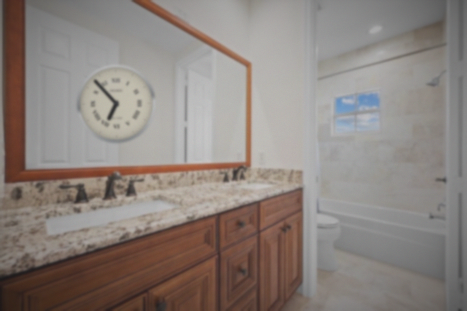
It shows 6 h 53 min
